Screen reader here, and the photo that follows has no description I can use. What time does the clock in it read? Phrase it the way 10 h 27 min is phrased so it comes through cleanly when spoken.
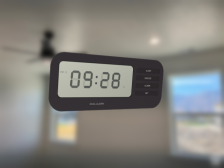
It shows 9 h 28 min
